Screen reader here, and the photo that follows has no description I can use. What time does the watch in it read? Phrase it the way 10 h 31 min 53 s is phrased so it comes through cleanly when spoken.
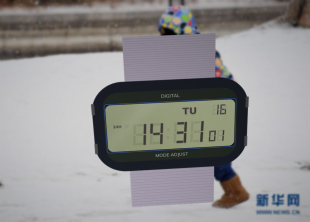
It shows 14 h 31 min 01 s
